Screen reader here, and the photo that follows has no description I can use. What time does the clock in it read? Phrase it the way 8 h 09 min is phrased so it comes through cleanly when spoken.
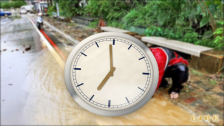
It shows 6 h 59 min
